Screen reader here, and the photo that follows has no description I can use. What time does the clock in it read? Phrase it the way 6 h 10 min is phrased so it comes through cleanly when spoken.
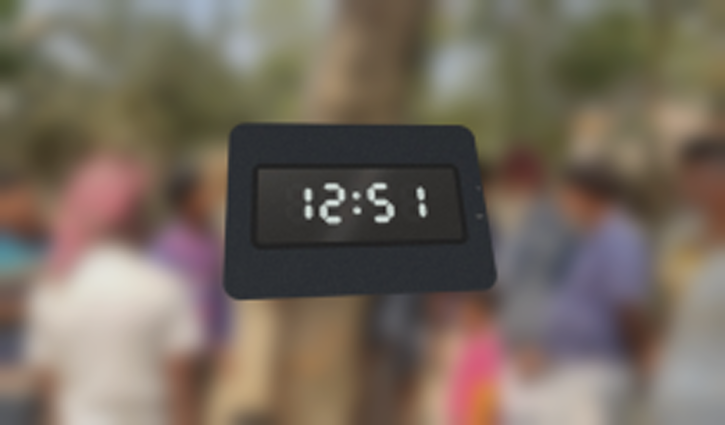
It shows 12 h 51 min
